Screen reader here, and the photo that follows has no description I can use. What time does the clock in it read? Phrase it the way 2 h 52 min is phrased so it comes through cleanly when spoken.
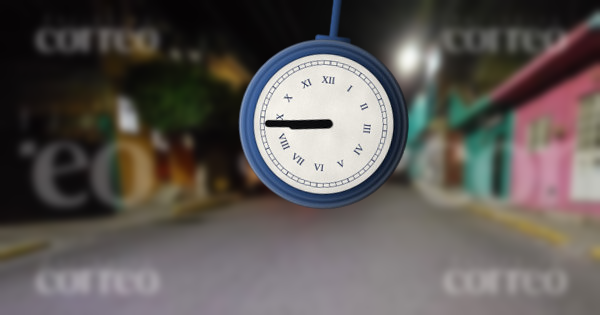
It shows 8 h 44 min
